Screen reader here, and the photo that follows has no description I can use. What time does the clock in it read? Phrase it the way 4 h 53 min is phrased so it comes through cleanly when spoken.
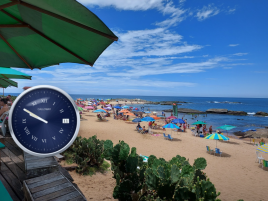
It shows 9 h 50 min
